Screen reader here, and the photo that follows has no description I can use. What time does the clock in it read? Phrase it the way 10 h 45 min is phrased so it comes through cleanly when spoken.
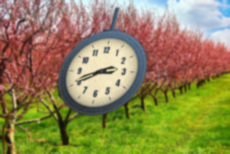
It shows 2 h 41 min
